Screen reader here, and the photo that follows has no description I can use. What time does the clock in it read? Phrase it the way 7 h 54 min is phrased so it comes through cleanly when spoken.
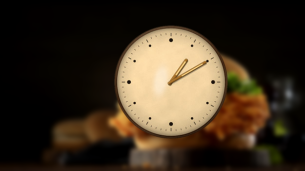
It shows 1 h 10 min
